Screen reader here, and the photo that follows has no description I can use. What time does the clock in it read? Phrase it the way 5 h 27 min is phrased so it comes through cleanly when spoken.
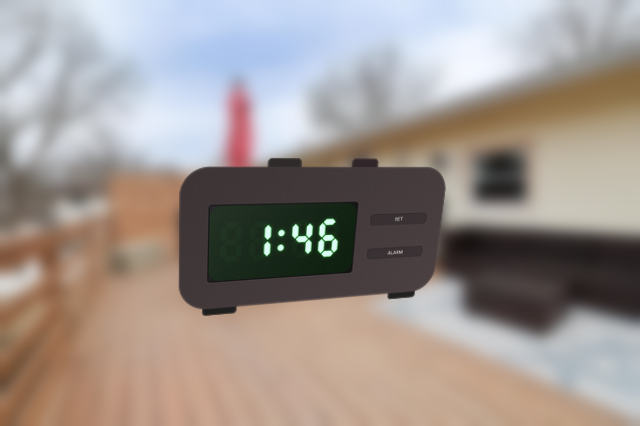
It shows 1 h 46 min
